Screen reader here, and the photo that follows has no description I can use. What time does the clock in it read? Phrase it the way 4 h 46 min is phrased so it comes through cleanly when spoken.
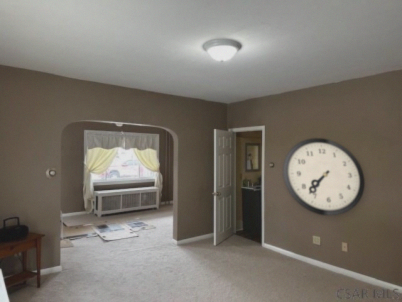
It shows 7 h 37 min
